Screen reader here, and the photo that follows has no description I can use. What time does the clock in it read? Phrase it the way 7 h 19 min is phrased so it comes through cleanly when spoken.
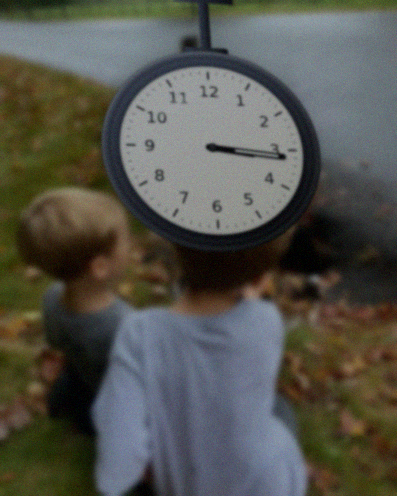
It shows 3 h 16 min
